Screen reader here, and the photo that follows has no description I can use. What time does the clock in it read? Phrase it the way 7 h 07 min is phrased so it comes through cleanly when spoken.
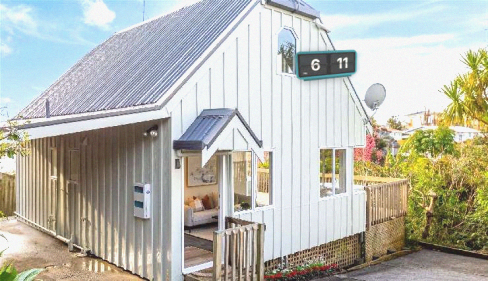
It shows 6 h 11 min
